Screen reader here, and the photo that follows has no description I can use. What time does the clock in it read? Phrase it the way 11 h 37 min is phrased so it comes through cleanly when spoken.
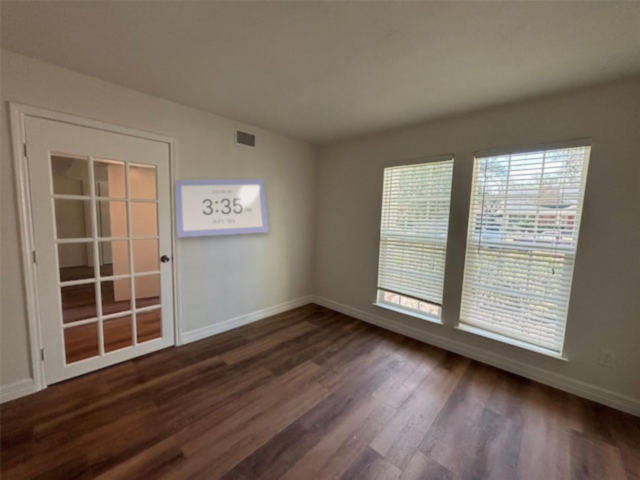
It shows 3 h 35 min
